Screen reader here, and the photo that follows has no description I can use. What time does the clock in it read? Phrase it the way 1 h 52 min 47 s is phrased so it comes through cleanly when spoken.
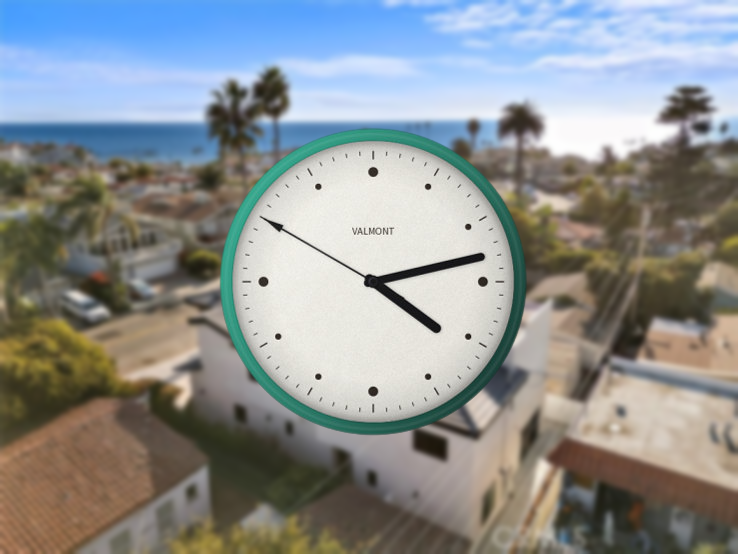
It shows 4 h 12 min 50 s
